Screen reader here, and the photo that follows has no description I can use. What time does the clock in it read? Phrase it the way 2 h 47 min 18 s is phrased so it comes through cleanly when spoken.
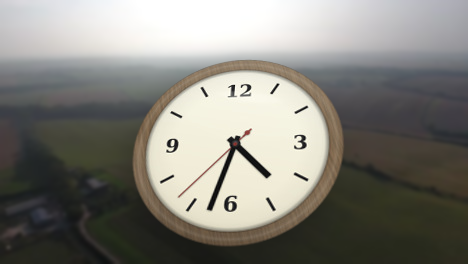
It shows 4 h 32 min 37 s
